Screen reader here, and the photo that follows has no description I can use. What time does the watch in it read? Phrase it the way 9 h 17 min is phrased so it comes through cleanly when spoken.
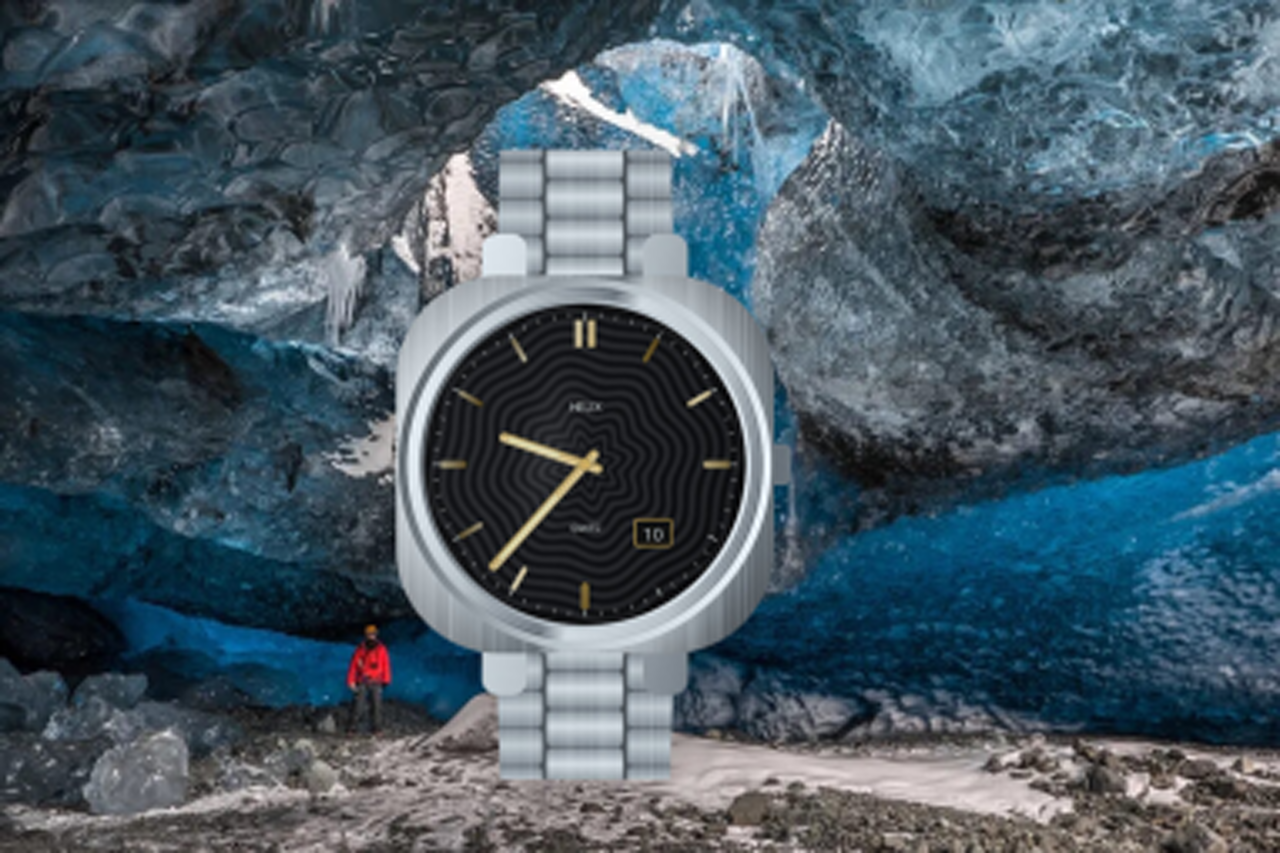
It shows 9 h 37 min
